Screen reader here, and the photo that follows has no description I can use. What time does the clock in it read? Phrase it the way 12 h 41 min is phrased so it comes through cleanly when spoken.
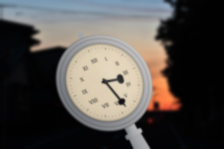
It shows 3 h 28 min
